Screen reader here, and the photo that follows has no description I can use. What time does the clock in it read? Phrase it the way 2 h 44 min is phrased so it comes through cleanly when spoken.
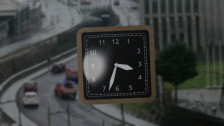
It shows 3 h 33 min
